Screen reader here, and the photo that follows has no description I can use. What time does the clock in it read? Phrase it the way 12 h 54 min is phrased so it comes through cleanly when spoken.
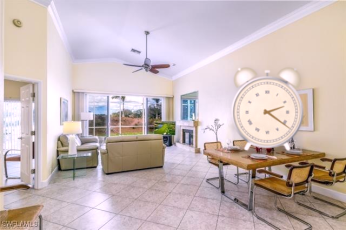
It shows 2 h 21 min
